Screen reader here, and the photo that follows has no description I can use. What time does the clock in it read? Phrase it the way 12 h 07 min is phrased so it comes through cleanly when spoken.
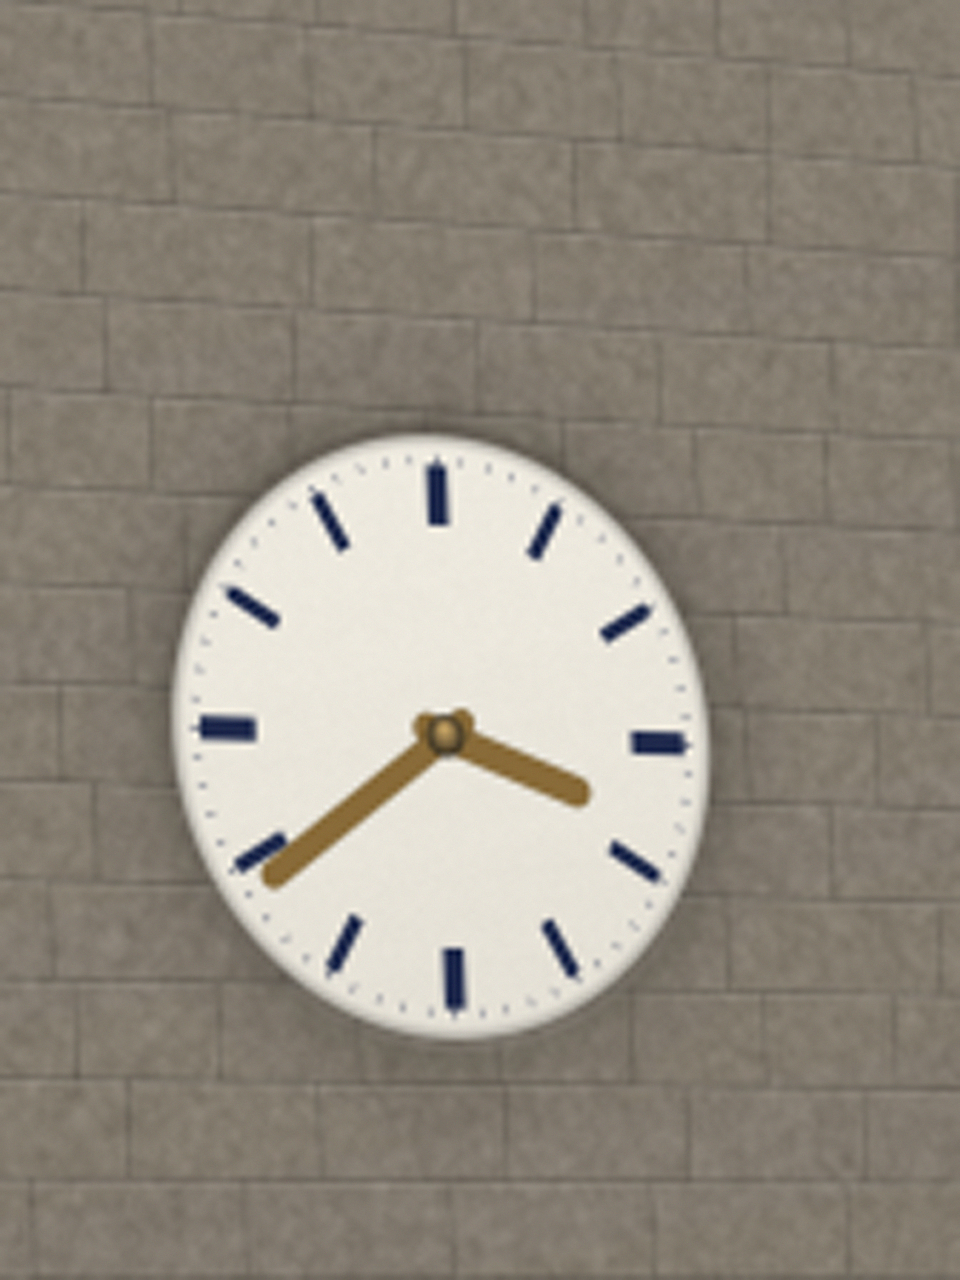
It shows 3 h 39 min
